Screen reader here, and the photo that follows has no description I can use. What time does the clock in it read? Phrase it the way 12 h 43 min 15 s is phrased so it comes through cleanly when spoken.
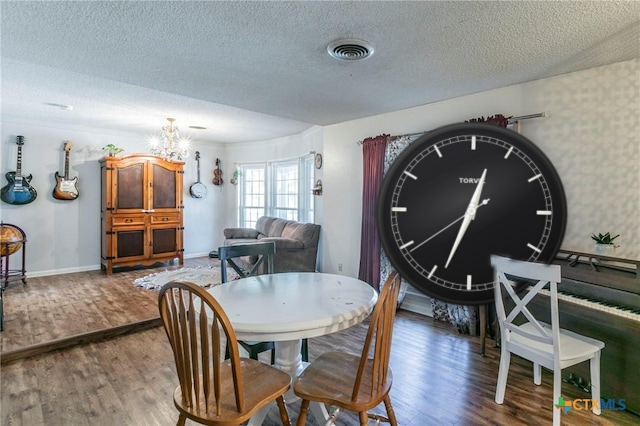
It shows 12 h 33 min 39 s
